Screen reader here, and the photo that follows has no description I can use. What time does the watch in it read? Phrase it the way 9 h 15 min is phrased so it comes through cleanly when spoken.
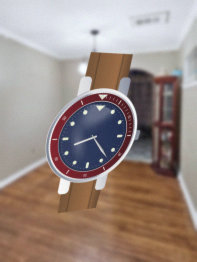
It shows 8 h 23 min
